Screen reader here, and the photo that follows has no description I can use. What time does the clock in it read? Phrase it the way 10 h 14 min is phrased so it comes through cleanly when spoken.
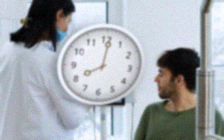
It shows 8 h 01 min
